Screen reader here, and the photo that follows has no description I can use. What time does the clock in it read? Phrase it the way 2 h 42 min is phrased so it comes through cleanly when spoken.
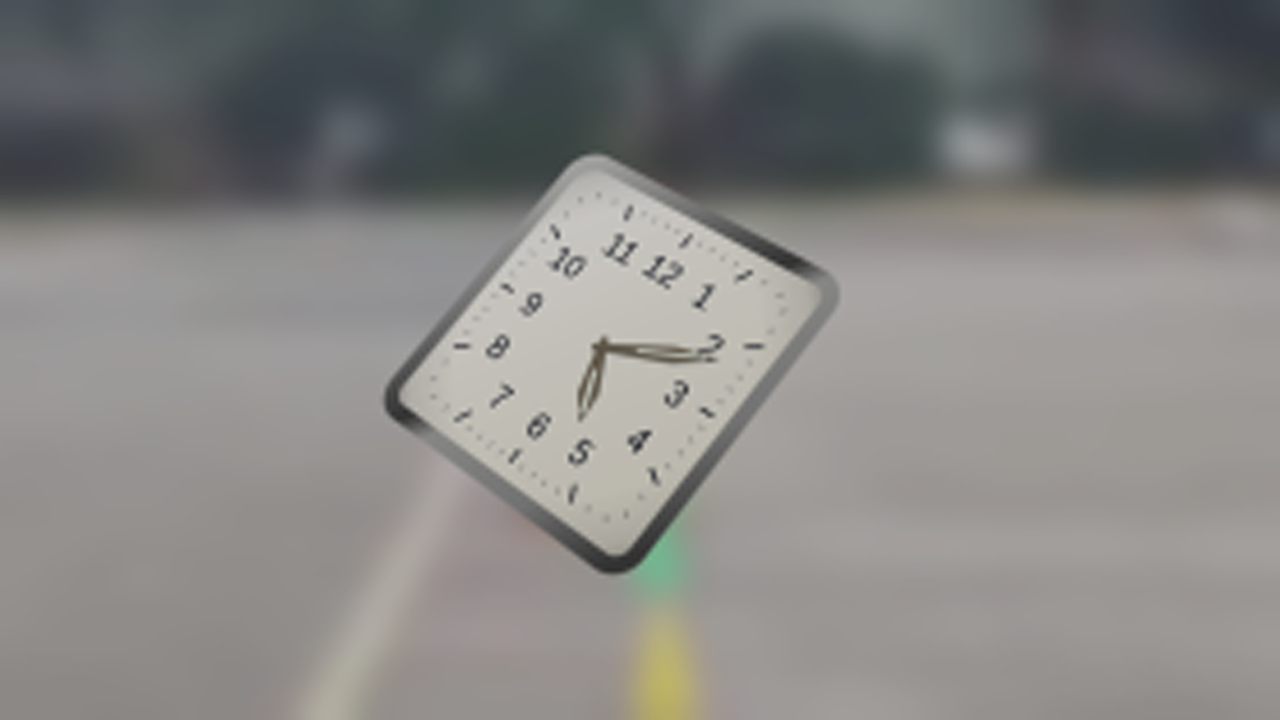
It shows 5 h 11 min
